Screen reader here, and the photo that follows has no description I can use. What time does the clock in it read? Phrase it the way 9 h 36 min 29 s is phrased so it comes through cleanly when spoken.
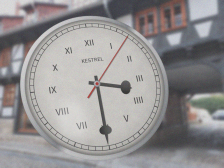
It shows 3 h 30 min 07 s
